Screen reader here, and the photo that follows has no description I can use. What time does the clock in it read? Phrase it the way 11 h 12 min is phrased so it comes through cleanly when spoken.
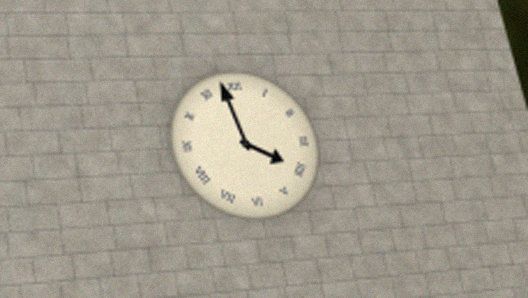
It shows 3 h 58 min
